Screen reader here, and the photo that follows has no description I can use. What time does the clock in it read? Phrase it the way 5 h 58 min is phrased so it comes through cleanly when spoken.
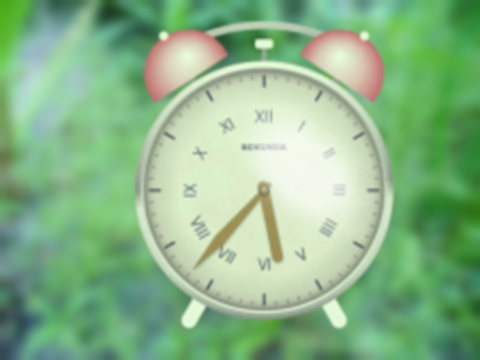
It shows 5 h 37 min
